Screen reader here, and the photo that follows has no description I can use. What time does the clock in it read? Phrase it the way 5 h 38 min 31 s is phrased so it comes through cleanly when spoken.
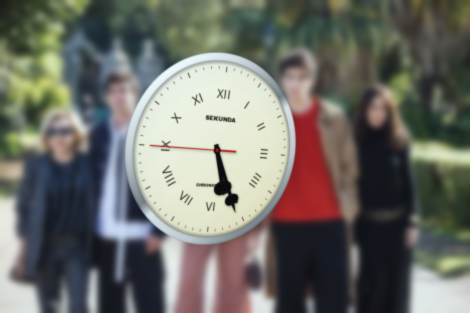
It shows 5 h 25 min 45 s
